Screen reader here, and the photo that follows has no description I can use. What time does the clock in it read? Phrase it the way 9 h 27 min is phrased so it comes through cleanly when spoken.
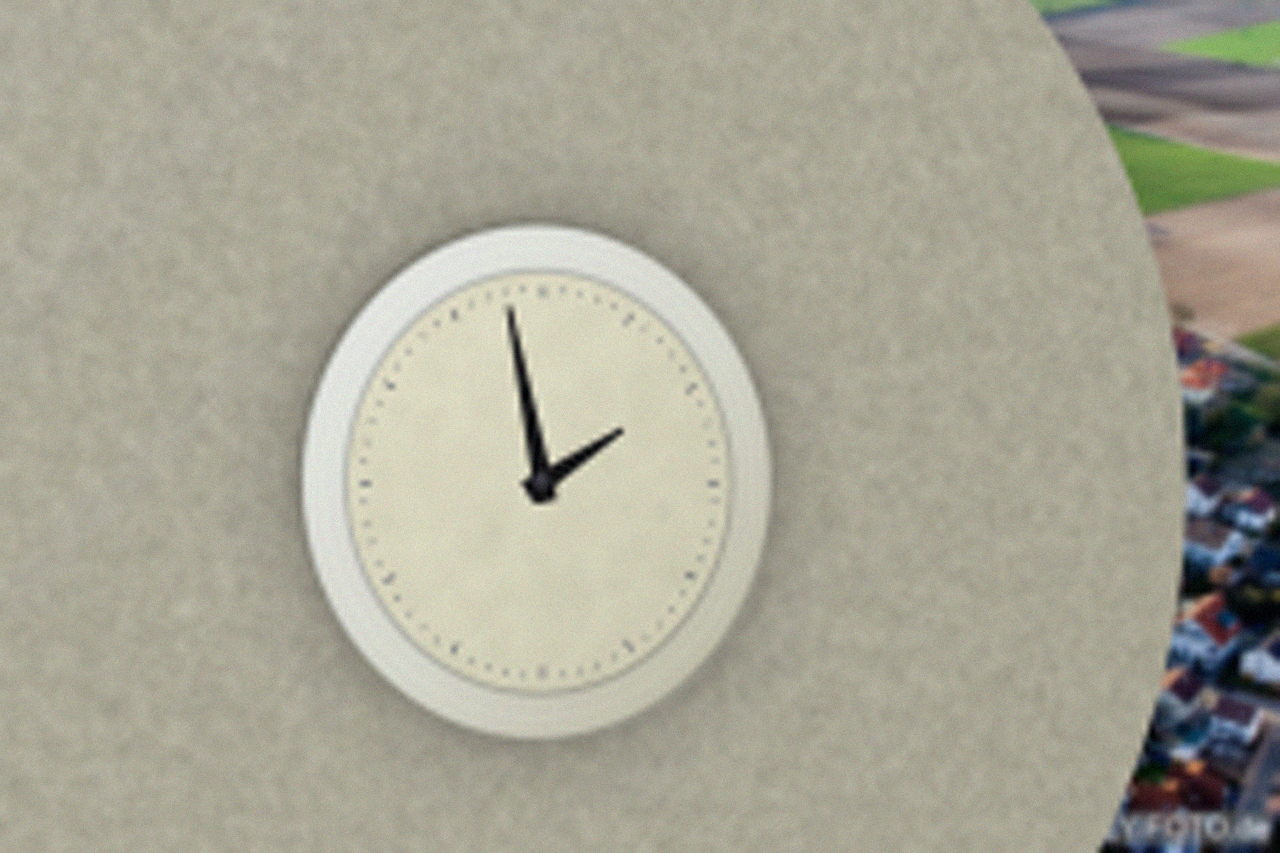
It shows 1 h 58 min
